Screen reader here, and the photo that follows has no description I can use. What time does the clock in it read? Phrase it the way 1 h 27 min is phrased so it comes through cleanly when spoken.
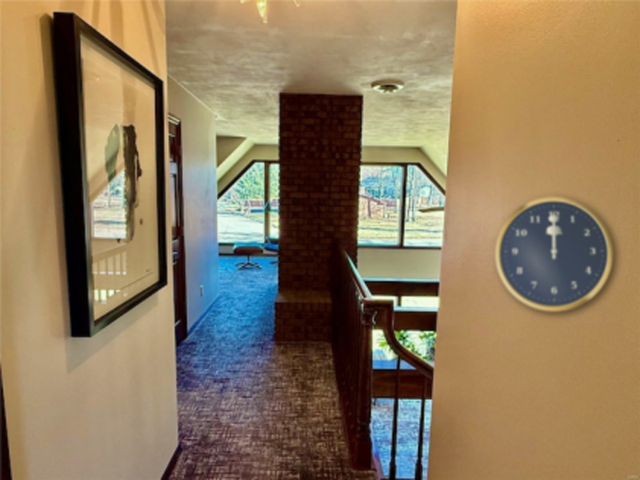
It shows 12 h 00 min
